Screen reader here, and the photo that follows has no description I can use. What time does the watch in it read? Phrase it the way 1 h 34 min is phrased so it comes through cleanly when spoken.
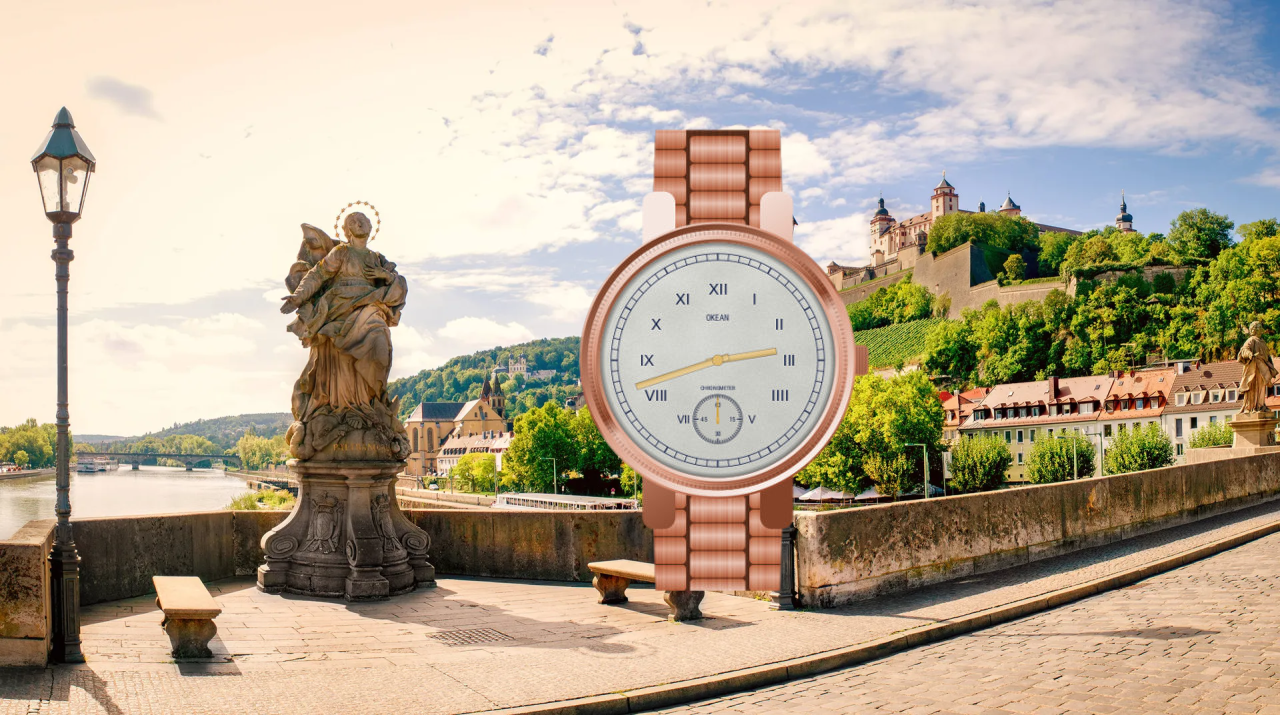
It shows 2 h 42 min
